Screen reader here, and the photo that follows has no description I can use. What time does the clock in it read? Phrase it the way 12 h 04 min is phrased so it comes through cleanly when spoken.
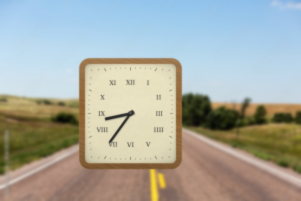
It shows 8 h 36 min
